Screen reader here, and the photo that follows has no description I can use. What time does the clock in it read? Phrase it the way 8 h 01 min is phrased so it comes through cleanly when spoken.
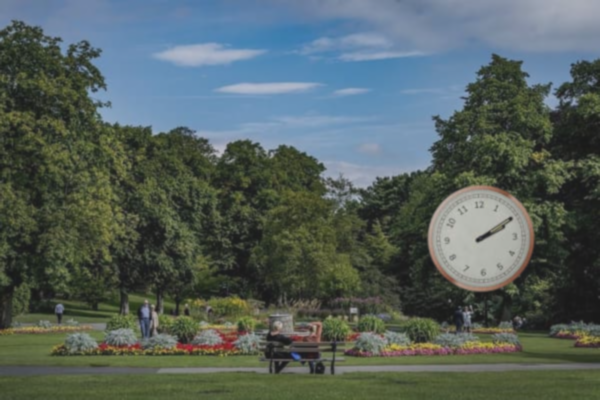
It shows 2 h 10 min
